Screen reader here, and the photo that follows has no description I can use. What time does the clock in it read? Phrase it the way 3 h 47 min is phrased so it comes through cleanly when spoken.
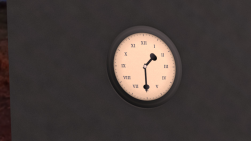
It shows 1 h 30 min
